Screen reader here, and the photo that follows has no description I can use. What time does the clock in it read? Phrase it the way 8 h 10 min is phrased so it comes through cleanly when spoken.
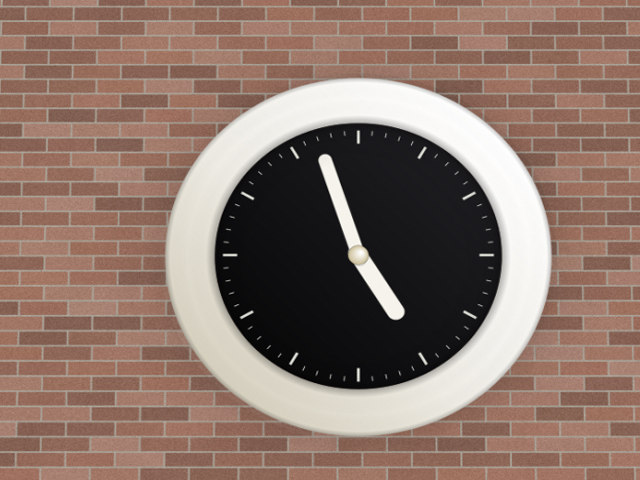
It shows 4 h 57 min
